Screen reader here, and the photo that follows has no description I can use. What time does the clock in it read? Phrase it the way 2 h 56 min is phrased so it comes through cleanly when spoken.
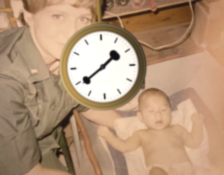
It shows 1 h 39 min
